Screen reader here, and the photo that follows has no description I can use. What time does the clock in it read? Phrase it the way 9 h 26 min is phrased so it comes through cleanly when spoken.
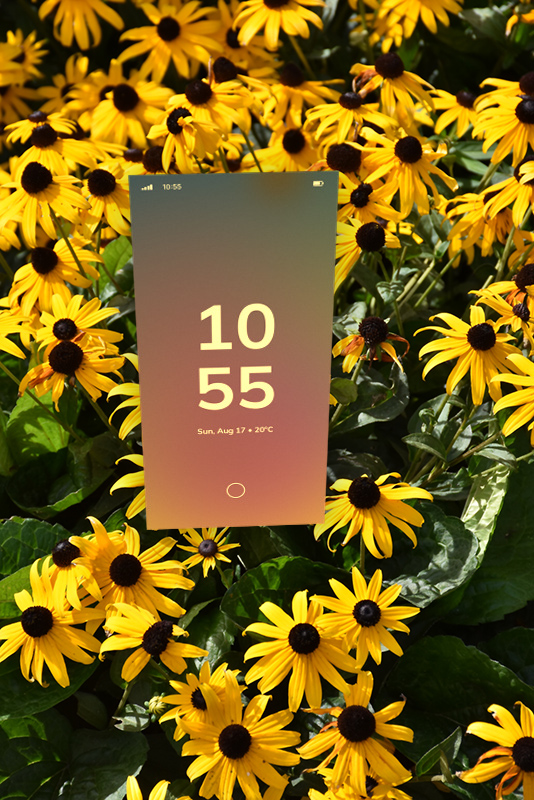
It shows 10 h 55 min
